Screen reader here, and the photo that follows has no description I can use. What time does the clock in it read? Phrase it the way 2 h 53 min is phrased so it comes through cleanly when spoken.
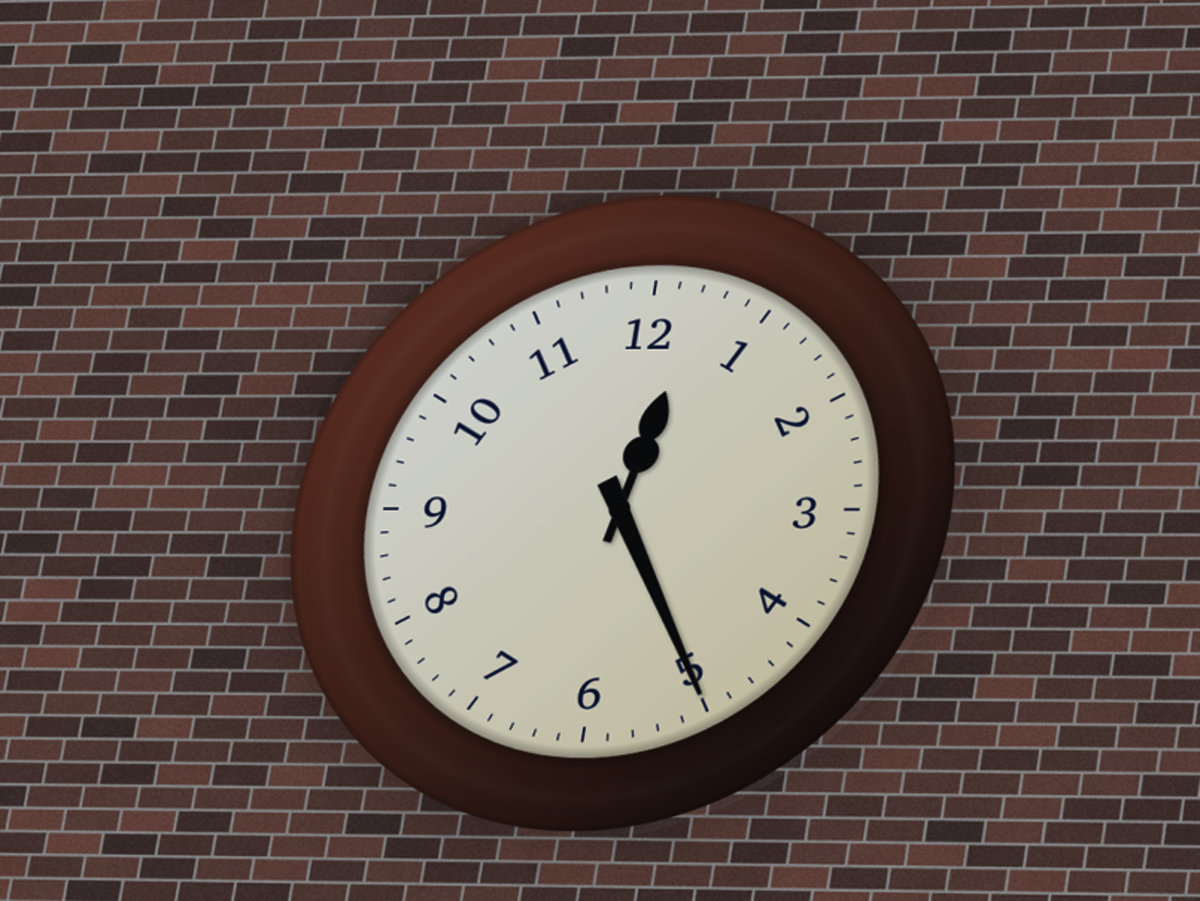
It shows 12 h 25 min
